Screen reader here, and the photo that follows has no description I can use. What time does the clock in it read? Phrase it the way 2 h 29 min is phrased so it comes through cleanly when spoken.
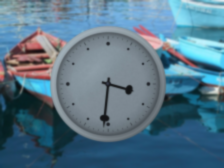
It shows 3 h 31 min
